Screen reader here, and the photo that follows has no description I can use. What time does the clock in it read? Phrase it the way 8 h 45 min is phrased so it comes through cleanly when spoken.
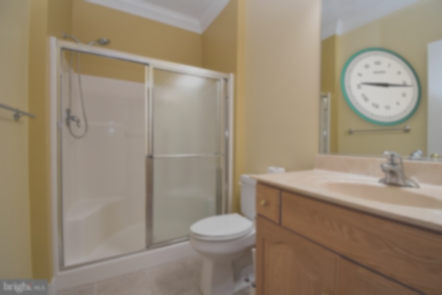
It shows 9 h 16 min
